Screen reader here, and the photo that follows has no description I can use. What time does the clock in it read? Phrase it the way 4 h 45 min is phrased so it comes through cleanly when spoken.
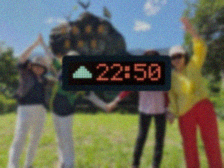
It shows 22 h 50 min
